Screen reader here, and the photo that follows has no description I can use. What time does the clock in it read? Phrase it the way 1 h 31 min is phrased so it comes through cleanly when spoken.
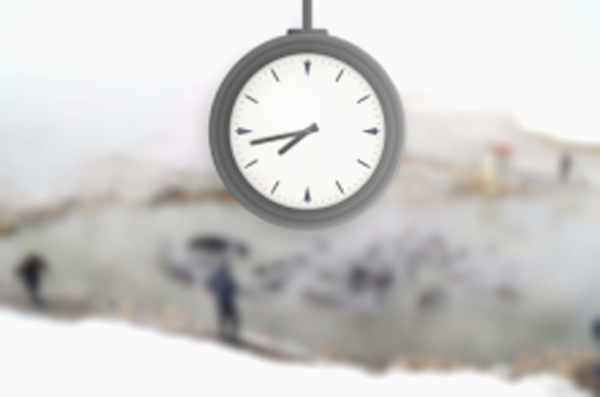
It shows 7 h 43 min
